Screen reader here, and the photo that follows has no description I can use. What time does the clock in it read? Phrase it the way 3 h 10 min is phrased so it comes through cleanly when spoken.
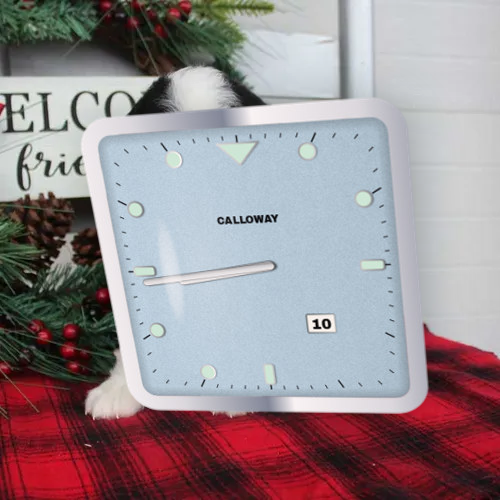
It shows 8 h 44 min
